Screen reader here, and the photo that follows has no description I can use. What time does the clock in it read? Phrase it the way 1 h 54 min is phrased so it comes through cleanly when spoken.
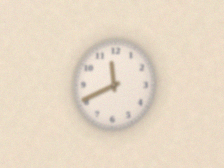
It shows 11 h 41 min
